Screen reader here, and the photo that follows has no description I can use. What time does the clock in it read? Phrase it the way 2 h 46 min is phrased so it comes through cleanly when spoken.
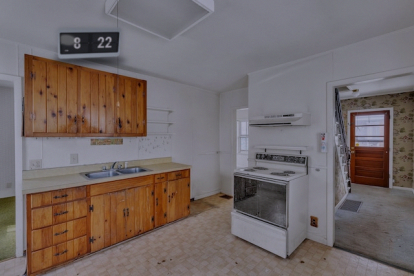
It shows 8 h 22 min
